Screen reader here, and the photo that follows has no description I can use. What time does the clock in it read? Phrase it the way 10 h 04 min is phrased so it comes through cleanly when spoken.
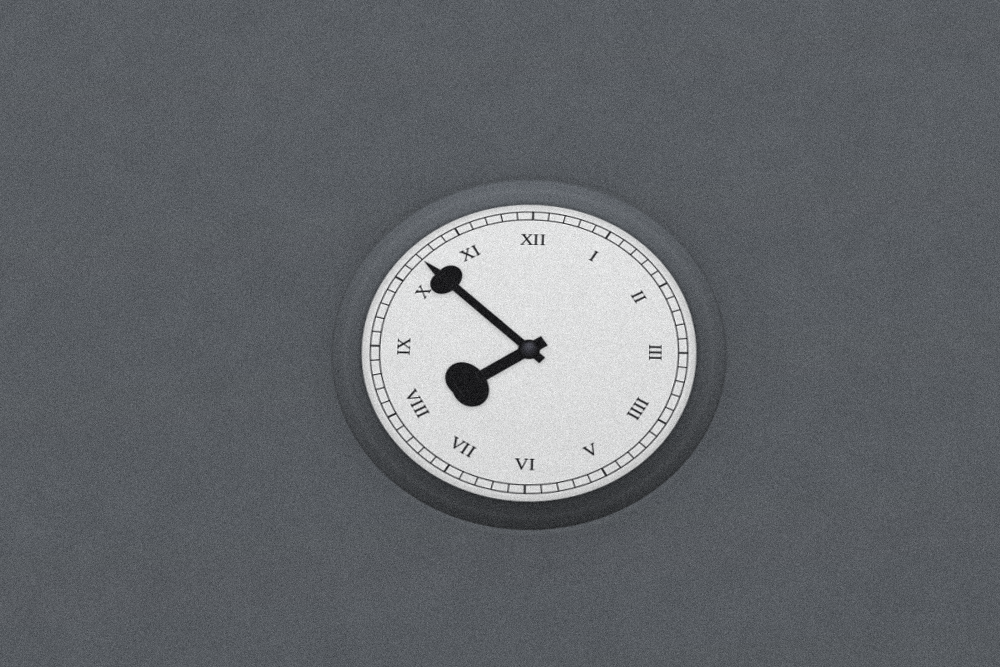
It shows 7 h 52 min
